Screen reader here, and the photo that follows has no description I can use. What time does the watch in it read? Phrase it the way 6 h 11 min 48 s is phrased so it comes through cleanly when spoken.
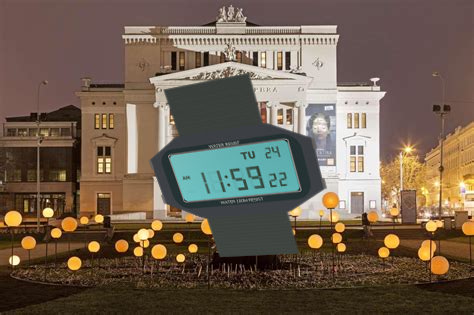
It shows 11 h 59 min 22 s
